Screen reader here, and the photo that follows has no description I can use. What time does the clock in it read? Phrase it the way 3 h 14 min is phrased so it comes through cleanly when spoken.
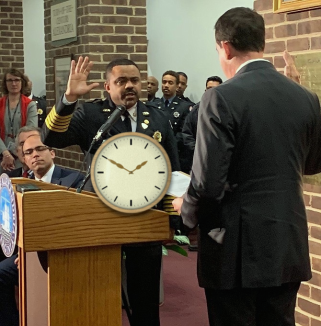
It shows 1 h 50 min
